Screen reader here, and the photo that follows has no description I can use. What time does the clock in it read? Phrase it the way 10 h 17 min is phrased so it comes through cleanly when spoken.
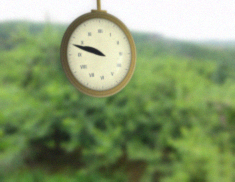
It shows 9 h 48 min
